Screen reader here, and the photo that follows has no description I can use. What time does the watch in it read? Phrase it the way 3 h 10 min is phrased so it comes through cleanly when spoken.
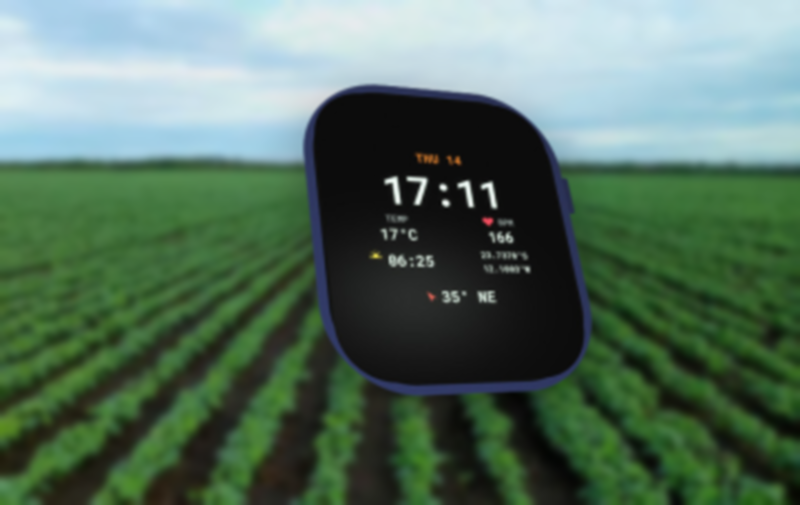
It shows 17 h 11 min
